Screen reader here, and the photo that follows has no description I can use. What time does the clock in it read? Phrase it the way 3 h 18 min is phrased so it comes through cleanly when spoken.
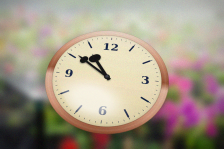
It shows 10 h 51 min
